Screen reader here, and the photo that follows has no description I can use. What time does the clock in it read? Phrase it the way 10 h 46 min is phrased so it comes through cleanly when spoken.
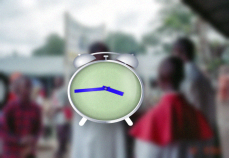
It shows 3 h 44 min
